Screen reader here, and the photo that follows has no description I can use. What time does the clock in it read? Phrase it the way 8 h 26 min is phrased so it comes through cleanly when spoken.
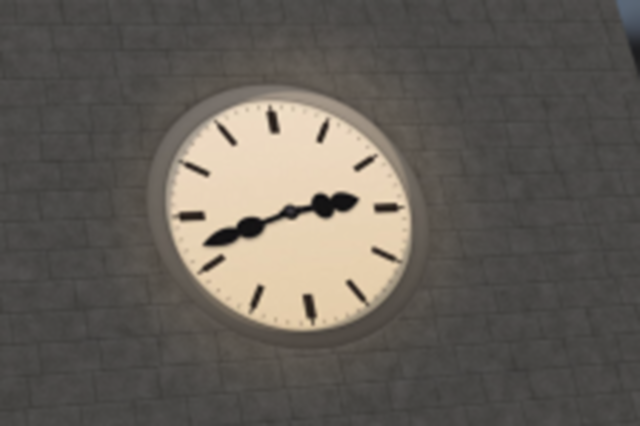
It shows 2 h 42 min
